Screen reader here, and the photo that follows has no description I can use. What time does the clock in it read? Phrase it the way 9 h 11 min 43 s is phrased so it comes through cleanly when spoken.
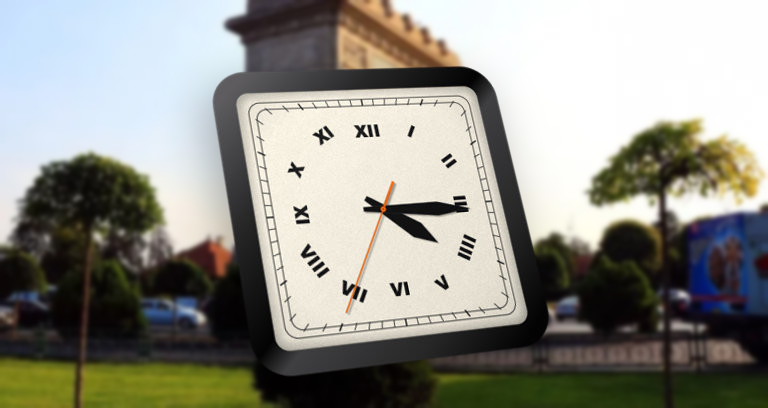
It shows 4 h 15 min 35 s
